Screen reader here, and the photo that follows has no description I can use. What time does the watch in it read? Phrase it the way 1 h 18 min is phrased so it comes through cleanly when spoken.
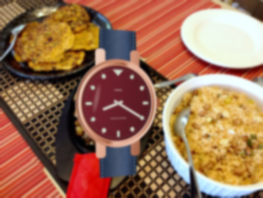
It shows 8 h 20 min
